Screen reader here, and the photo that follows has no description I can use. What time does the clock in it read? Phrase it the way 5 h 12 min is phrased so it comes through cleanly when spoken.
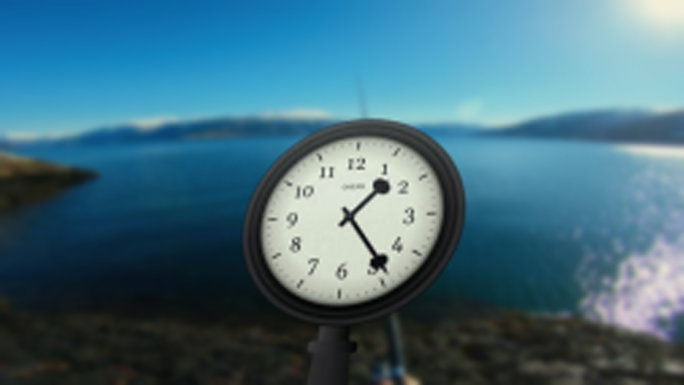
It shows 1 h 24 min
